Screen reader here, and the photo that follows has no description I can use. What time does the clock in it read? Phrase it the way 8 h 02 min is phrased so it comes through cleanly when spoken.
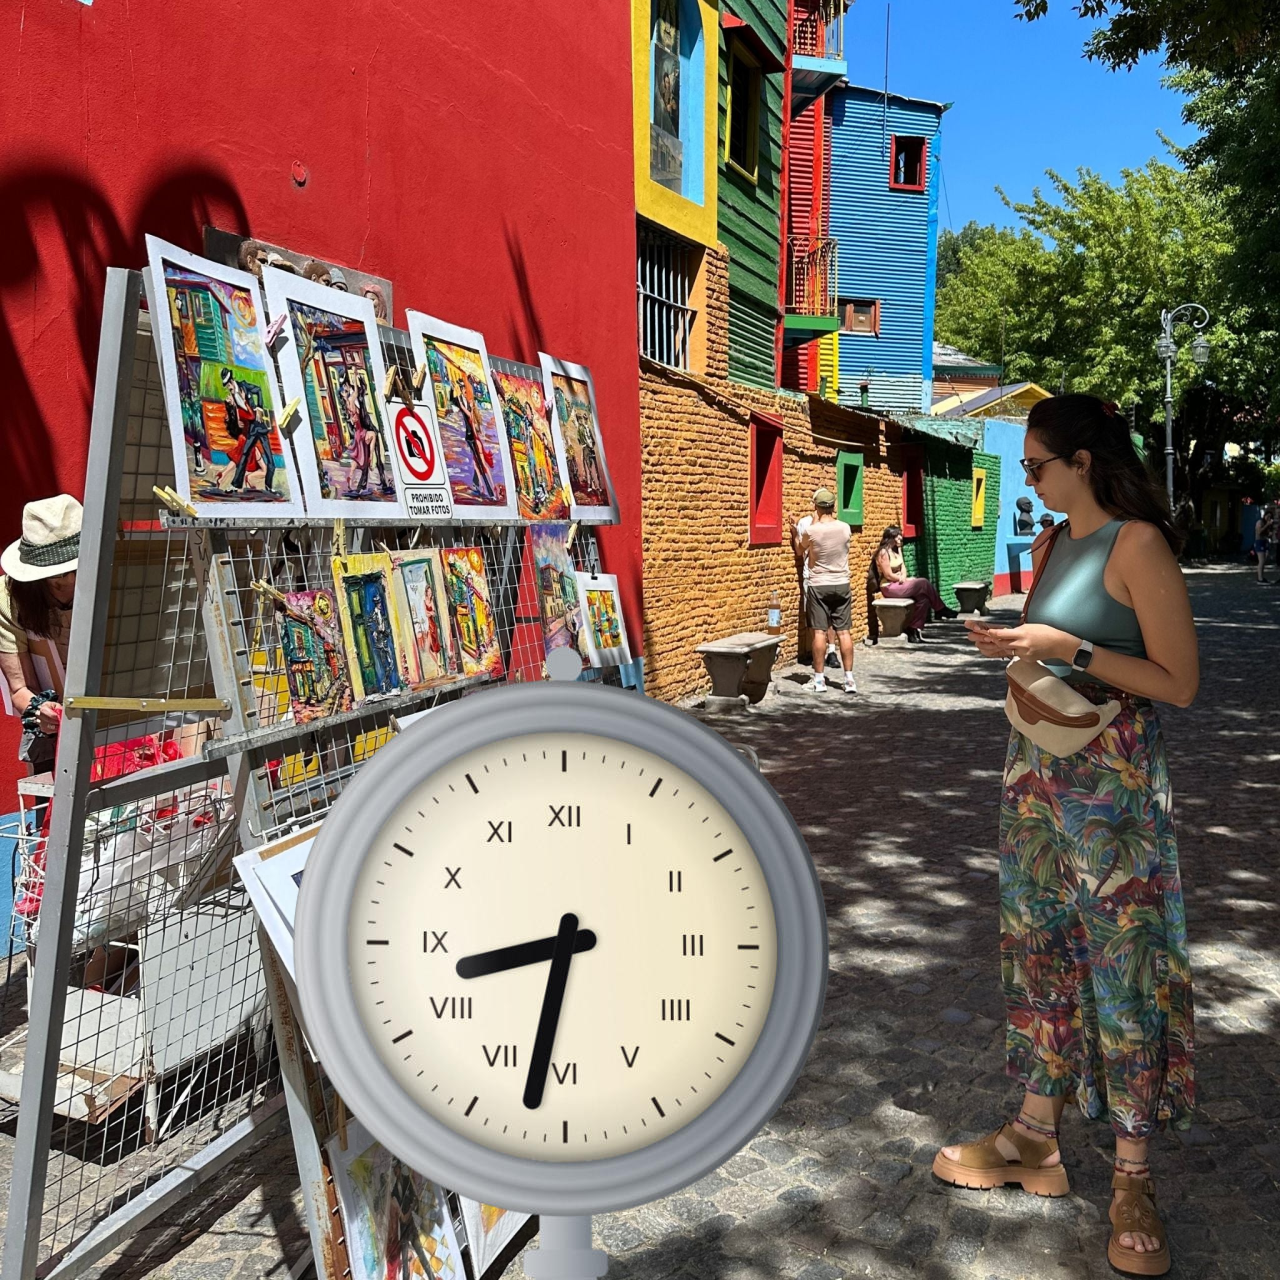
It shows 8 h 32 min
